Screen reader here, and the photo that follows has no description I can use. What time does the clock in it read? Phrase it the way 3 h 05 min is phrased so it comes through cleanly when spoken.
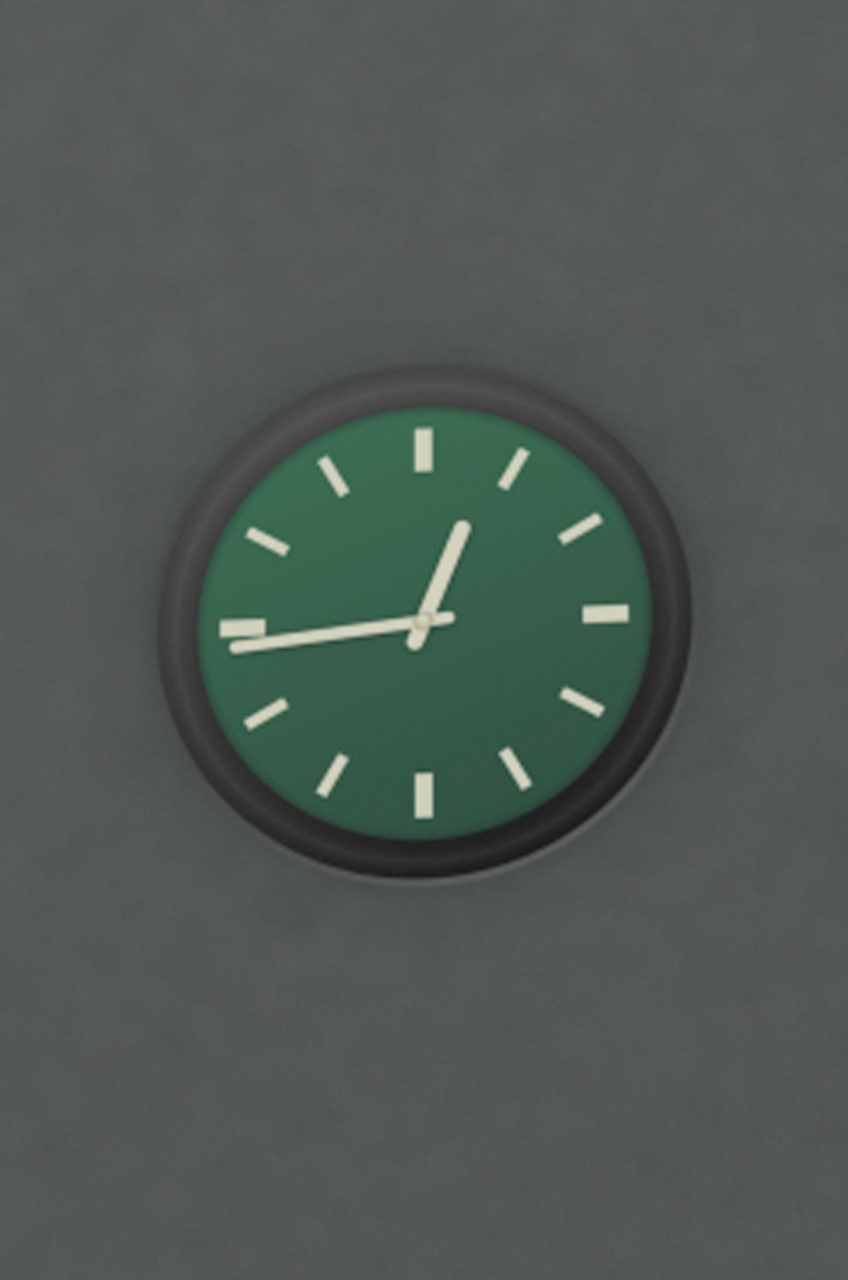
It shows 12 h 44 min
